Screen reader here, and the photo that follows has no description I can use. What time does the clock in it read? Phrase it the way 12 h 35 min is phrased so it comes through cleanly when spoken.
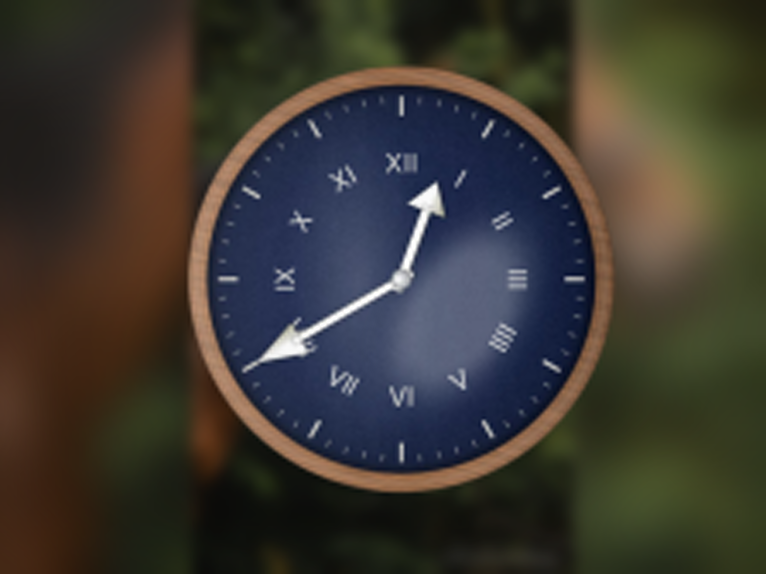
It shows 12 h 40 min
